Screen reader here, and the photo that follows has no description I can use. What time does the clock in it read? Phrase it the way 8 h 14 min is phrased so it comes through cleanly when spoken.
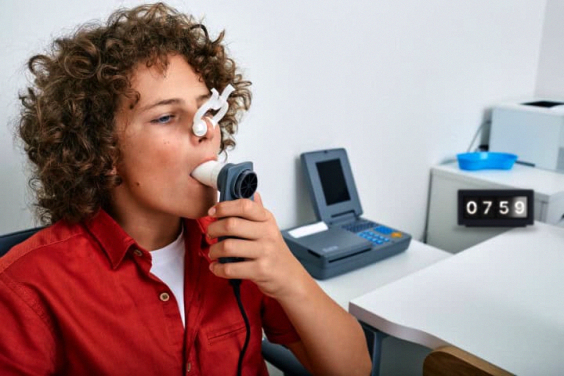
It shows 7 h 59 min
